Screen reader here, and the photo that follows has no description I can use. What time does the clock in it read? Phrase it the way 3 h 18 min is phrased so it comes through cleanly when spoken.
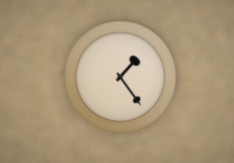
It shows 1 h 24 min
